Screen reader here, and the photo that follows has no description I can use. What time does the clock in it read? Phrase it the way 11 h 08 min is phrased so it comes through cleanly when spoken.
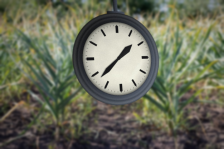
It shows 1 h 38 min
